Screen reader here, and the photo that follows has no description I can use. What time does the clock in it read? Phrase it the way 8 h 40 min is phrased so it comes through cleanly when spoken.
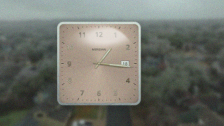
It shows 1 h 16 min
